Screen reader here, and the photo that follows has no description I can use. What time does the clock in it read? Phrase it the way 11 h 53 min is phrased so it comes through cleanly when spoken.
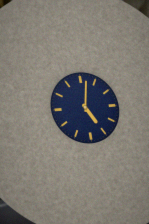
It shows 5 h 02 min
